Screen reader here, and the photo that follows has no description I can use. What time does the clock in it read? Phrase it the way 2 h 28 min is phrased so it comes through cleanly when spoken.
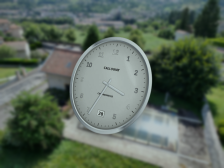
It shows 3 h 34 min
